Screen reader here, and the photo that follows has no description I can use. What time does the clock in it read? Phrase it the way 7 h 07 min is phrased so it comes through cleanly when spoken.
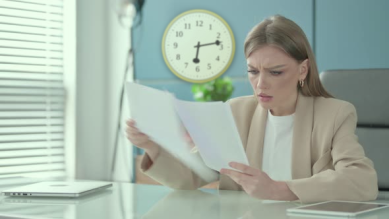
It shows 6 h 13 min
